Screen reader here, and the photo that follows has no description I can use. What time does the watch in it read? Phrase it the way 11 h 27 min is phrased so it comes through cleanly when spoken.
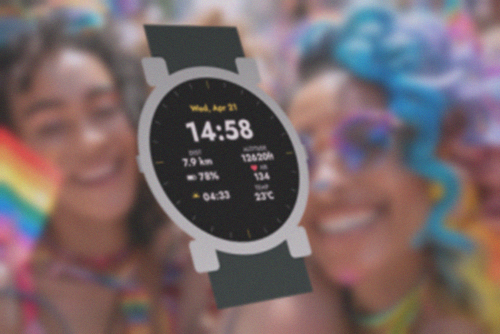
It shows 14 h 58 min
